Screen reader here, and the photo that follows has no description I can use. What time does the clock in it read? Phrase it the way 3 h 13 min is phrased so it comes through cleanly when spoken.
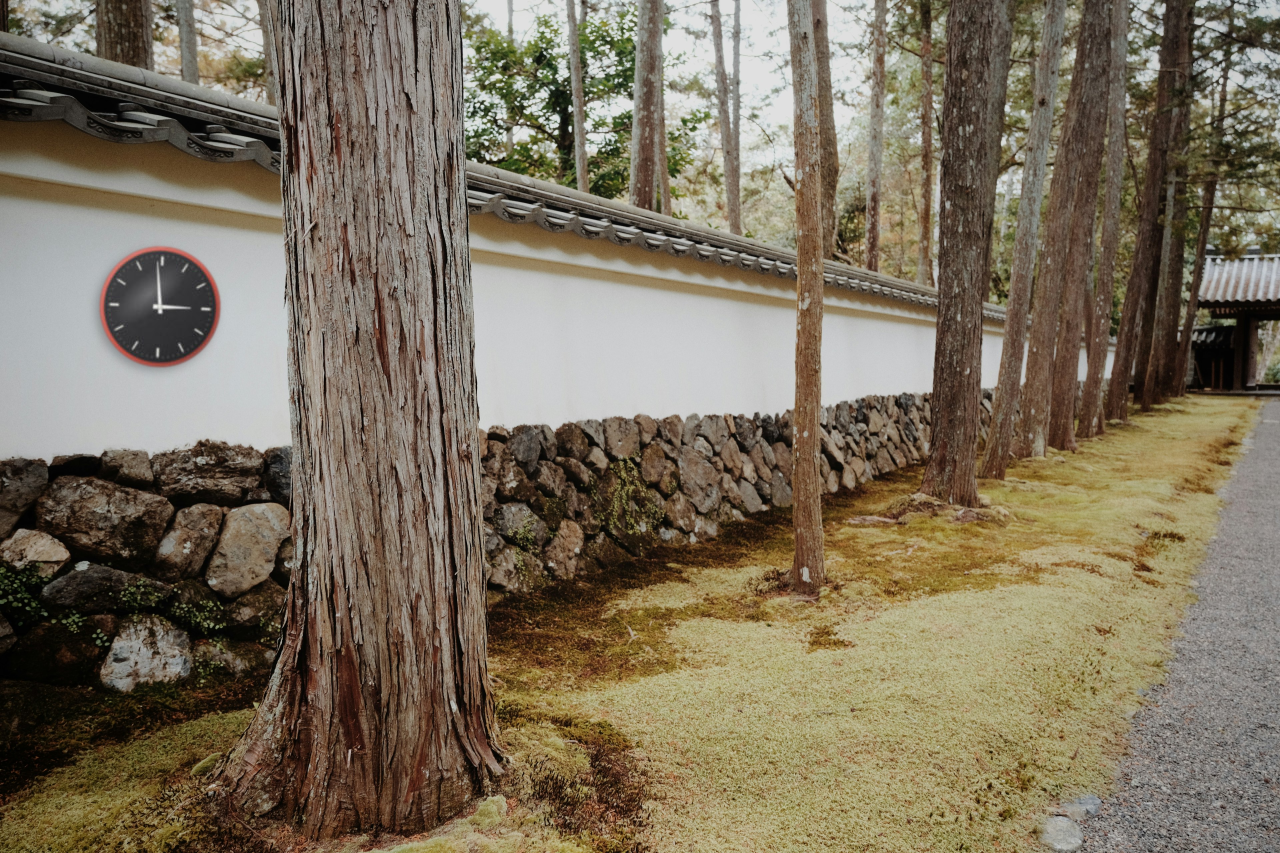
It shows 2 h 59 min
